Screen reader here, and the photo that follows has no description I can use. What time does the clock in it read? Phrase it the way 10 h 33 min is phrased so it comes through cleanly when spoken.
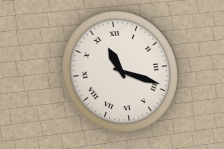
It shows 11 h 19 min
